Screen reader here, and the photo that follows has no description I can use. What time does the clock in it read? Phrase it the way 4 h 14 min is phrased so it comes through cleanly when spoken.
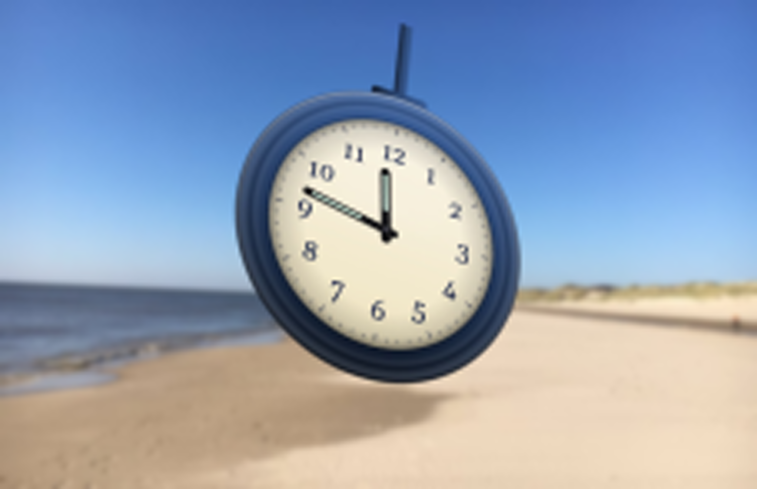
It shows 11 h 47 min
